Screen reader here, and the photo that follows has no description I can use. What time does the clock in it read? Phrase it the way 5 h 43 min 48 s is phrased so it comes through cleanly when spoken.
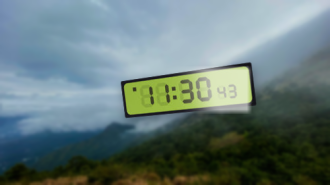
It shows 11 h 30 min 43 s
